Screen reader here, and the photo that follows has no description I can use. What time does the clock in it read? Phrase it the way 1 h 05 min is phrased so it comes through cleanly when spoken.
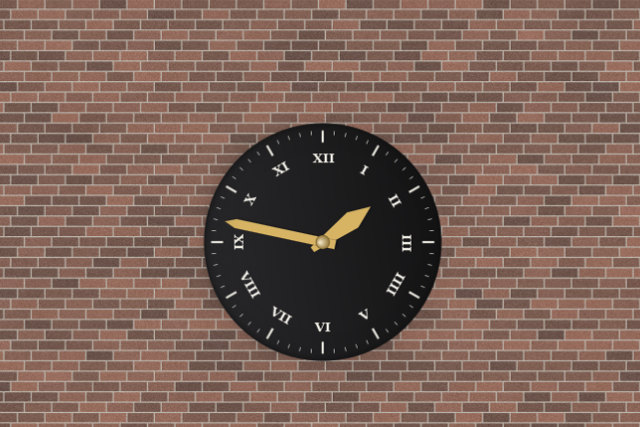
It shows 1 h 47 min
